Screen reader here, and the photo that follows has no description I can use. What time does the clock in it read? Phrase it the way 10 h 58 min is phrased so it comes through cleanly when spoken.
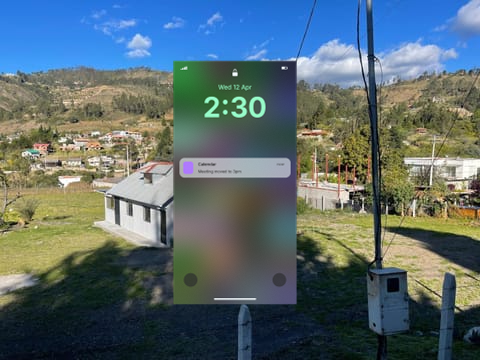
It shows 2 h 30 min
